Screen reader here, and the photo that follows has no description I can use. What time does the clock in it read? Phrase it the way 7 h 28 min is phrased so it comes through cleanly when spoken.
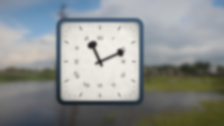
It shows 11 h 11 min
